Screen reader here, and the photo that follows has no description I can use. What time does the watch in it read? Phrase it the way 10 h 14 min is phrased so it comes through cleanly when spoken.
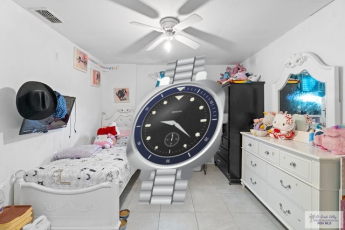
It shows 9 h 22 min
